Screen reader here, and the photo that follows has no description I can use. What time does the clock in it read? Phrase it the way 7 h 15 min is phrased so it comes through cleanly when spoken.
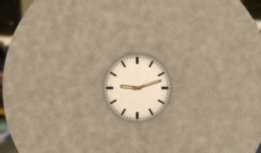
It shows 9 h 12 min
